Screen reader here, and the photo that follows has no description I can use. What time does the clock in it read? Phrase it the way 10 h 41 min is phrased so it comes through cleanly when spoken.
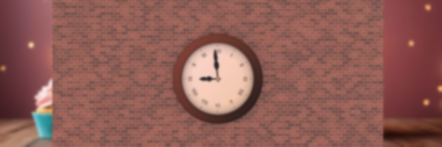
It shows 8 h 59 min
